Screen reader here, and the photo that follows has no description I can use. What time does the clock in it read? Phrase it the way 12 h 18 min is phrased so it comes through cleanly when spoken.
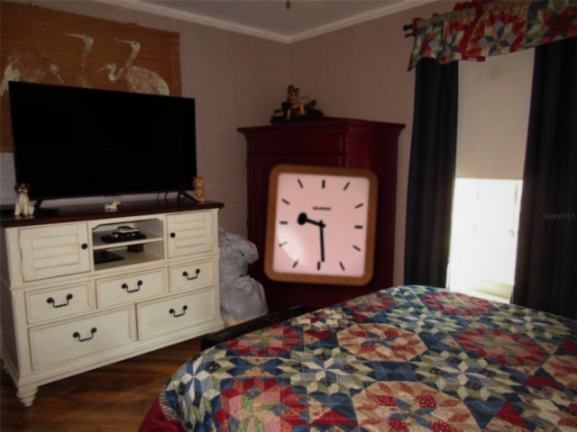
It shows 9 h 29 min
